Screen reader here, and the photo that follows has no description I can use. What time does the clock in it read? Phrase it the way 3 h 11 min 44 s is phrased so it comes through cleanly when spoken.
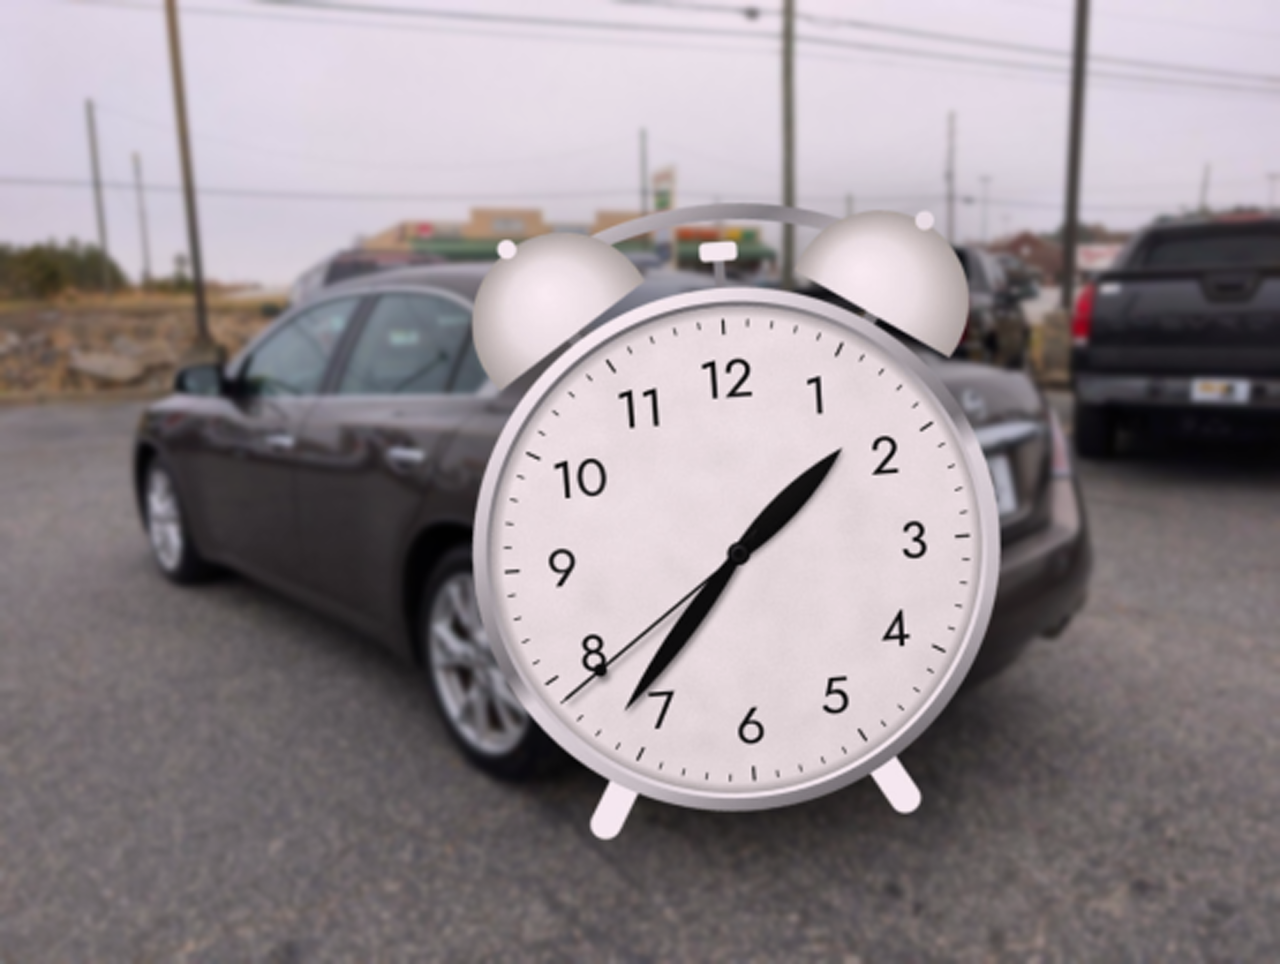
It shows 1 h 36 min 39 s
